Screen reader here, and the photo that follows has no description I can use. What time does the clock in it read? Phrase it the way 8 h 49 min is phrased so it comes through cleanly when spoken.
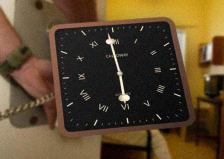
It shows 5 h 59 min
